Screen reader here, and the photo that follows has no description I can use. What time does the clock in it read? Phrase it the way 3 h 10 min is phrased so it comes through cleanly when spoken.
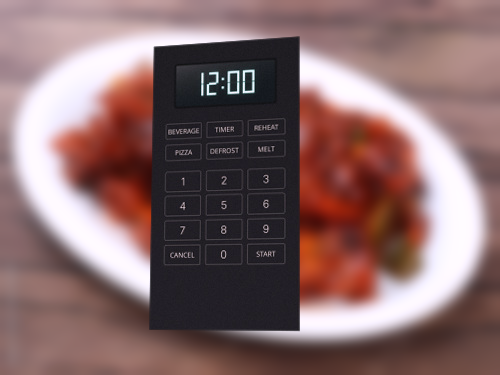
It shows 12 h 00 min
